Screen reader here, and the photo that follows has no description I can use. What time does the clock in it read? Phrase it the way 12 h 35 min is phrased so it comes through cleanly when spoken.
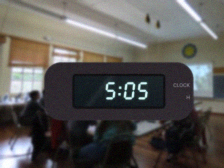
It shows 5 h 05 min
